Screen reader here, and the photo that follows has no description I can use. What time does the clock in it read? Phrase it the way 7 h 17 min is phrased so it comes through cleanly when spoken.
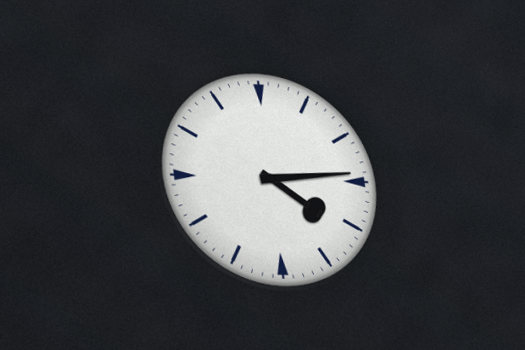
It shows 4 h 14 min
